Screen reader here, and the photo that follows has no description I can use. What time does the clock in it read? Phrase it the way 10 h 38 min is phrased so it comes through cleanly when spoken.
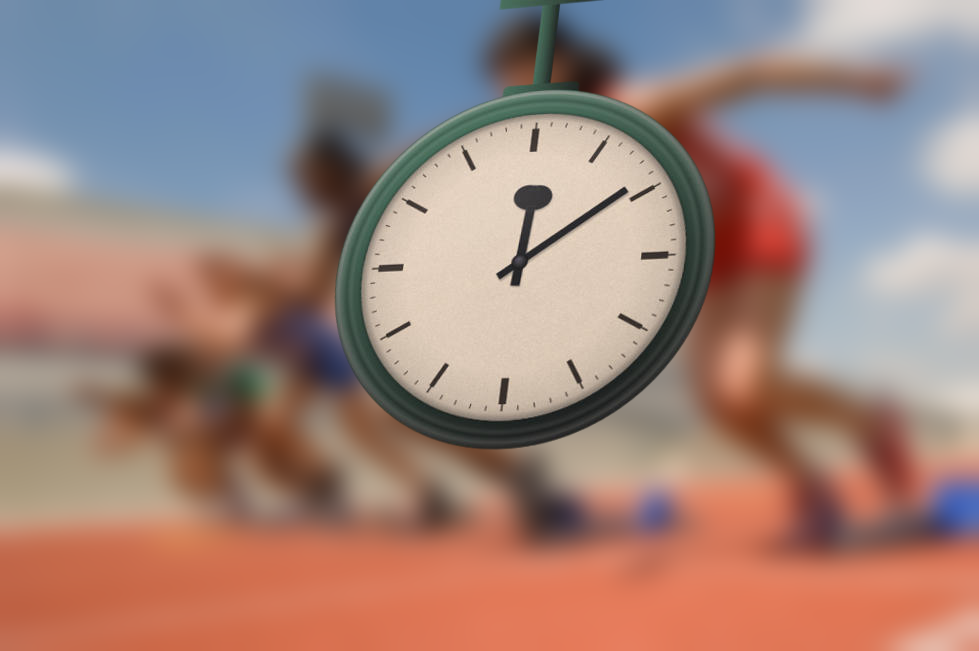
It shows 12 h 09 min
